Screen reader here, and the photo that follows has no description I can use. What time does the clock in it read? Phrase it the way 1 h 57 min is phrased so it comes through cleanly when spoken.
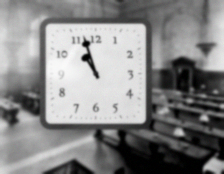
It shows 10 h 57 min
